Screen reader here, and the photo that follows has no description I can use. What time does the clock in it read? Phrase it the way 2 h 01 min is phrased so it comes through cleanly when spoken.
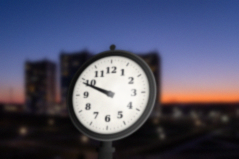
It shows 9 h 49 min
